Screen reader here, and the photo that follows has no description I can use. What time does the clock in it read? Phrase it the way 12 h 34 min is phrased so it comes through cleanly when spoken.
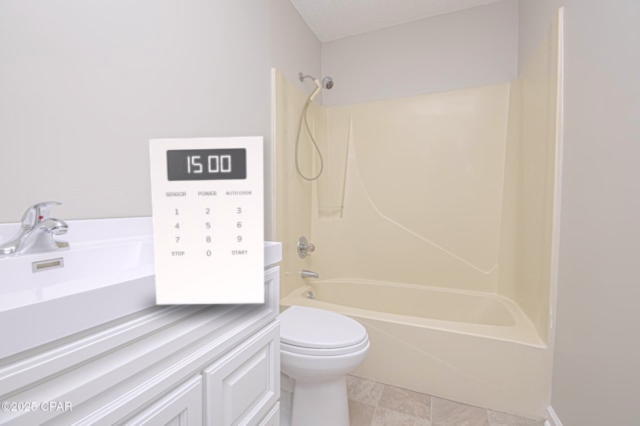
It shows 15 h 00 min
